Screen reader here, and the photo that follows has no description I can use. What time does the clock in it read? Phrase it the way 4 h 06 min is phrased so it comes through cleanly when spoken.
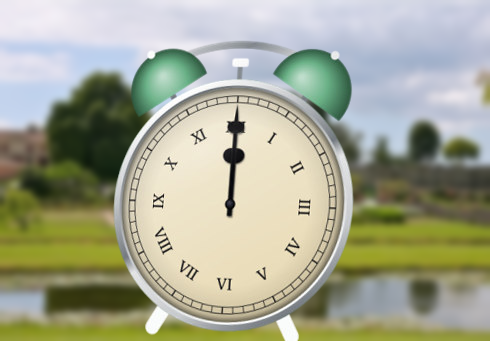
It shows 12 h 00 min
